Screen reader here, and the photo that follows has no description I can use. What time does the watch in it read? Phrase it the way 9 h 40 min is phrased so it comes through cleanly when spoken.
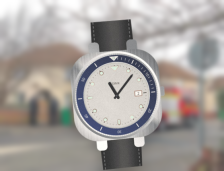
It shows 11 h 07 min
